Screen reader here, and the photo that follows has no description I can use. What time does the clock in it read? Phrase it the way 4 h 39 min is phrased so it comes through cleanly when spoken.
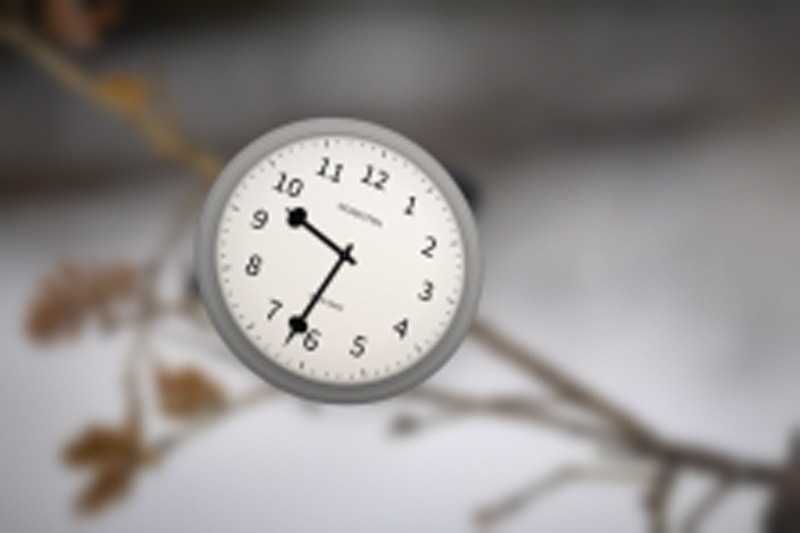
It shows 9 h 32 min
